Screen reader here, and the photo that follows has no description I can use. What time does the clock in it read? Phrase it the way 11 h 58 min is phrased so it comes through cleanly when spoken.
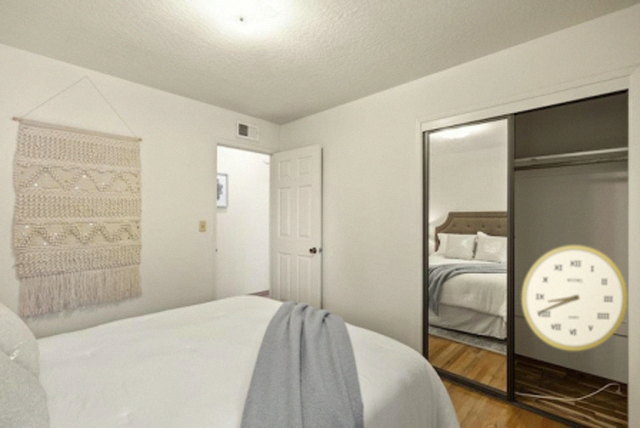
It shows 8 h 41 min
